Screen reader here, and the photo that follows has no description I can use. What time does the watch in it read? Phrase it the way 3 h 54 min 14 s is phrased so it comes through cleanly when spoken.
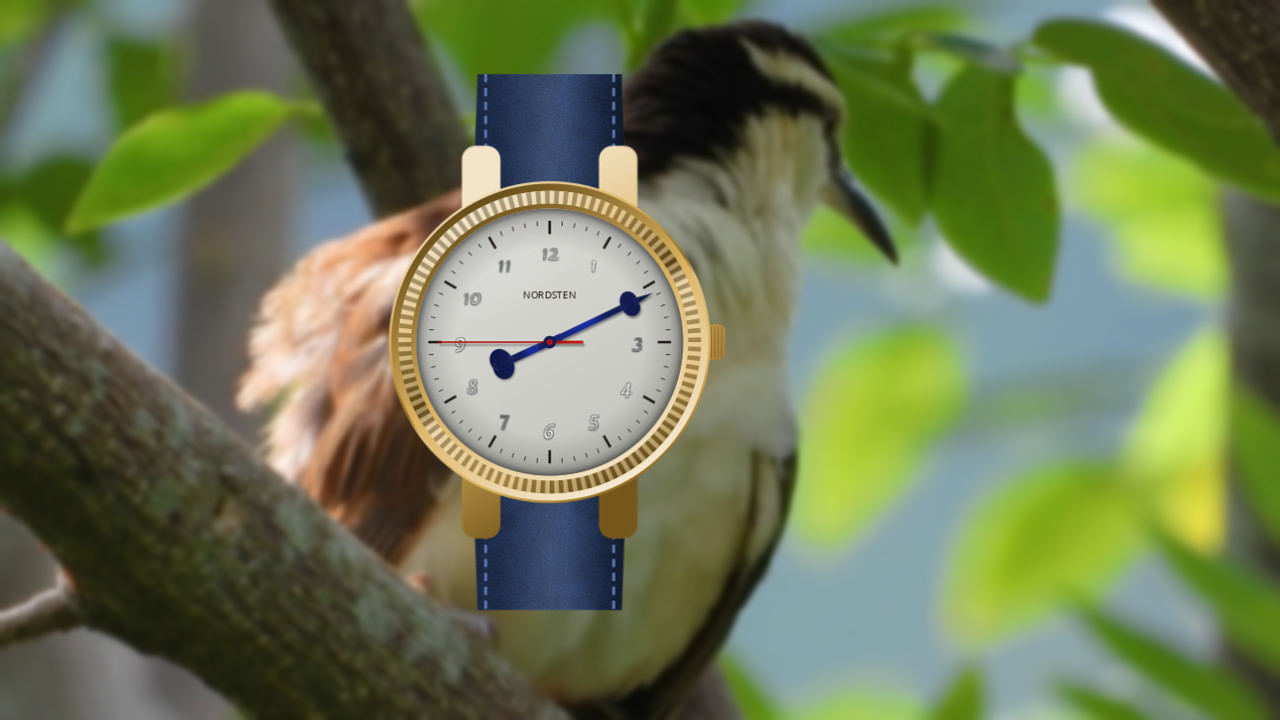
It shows 8 h 10 min 45 s
